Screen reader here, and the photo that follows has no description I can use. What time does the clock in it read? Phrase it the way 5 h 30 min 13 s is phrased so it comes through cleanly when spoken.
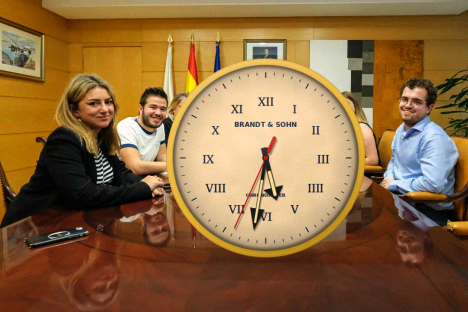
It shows 5 h 31 min 34 s
